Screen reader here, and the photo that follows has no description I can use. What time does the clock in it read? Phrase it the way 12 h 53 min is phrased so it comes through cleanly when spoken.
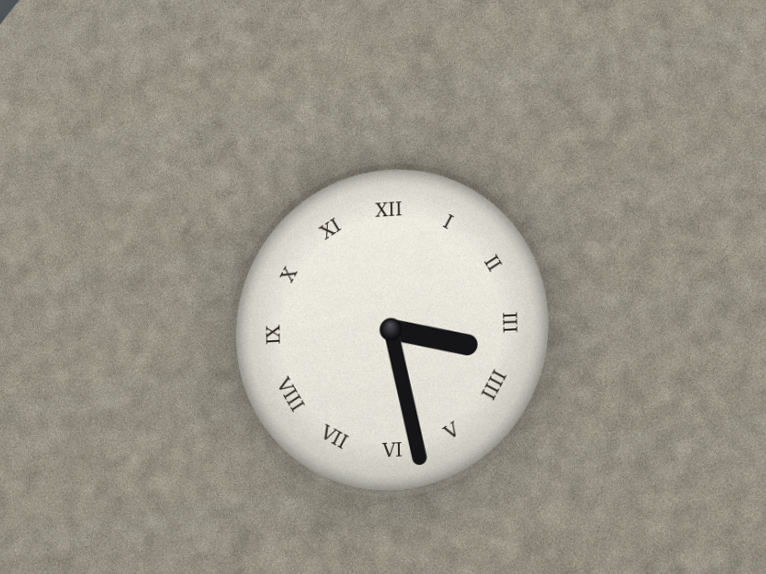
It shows 3 h 28 min
